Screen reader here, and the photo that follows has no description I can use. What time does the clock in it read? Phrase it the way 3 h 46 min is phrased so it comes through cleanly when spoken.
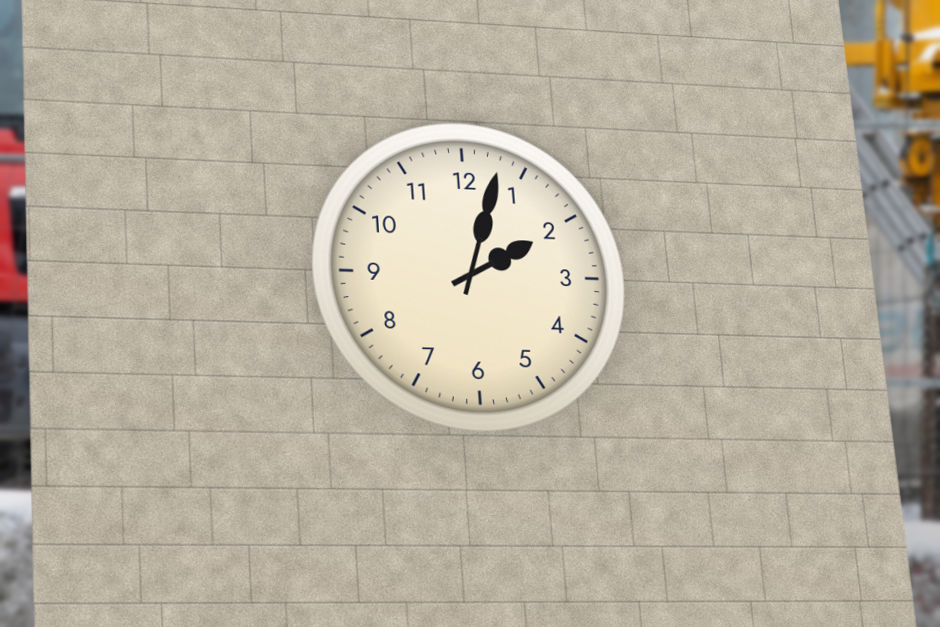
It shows 2 h 03 min
